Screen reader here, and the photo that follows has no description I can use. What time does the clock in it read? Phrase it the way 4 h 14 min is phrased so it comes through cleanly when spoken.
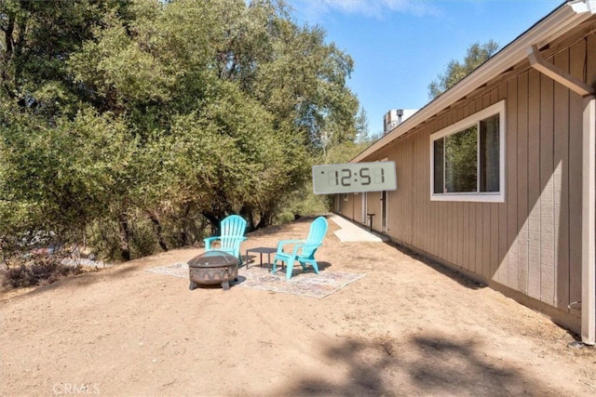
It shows 12 h 51 min
